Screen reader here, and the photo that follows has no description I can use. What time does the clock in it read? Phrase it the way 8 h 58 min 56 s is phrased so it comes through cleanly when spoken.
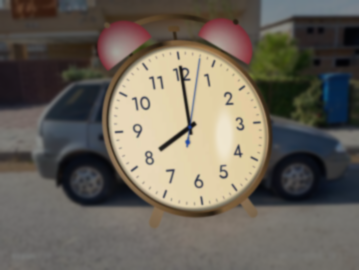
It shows 8 h 00 min 03 s
